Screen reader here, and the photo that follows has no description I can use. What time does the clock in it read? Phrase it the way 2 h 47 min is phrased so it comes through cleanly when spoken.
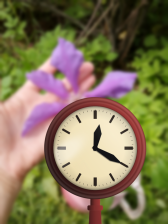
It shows 12 h 20 min
